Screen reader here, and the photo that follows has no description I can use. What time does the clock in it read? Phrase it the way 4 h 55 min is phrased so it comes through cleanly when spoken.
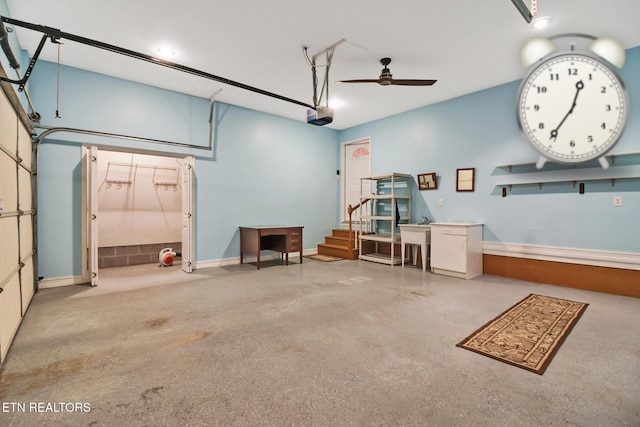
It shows 12 h 36 min
